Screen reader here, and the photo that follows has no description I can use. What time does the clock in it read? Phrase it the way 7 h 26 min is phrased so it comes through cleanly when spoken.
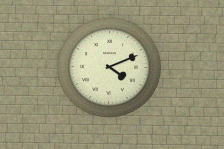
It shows 4 h 11 min
